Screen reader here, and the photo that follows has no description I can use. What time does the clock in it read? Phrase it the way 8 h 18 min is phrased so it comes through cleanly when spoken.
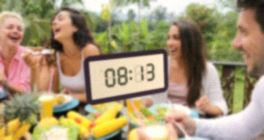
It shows 8 h 13 min
